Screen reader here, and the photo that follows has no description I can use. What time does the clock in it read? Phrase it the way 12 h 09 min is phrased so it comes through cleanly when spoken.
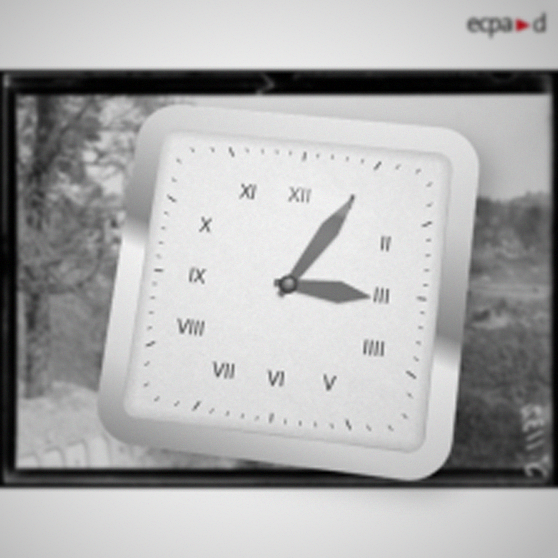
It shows 3 h 05 min
